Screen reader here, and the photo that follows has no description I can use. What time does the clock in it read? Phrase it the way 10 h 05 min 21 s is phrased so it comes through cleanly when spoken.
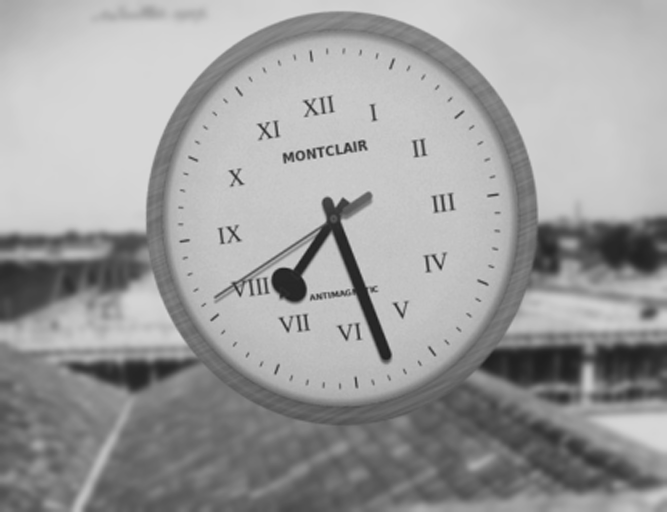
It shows 7 h 27 min 41 s
